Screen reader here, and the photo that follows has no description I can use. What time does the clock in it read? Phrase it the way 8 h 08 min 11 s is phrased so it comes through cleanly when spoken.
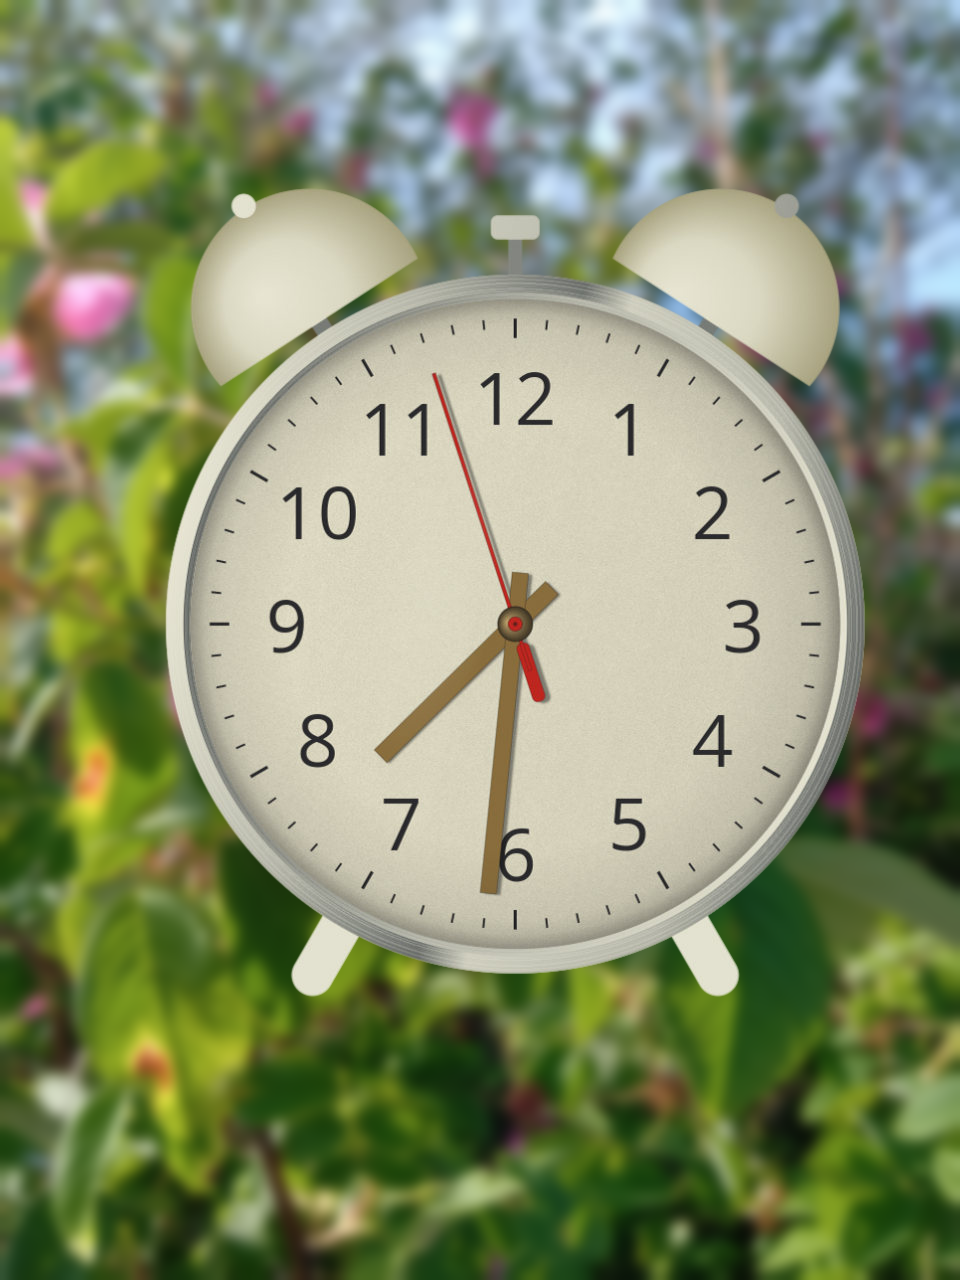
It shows 7 h 30 min 57 s
